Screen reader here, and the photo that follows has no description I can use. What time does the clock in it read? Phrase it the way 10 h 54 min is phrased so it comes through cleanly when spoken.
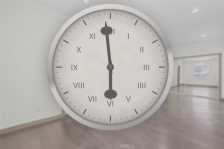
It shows 5 h 59 min
